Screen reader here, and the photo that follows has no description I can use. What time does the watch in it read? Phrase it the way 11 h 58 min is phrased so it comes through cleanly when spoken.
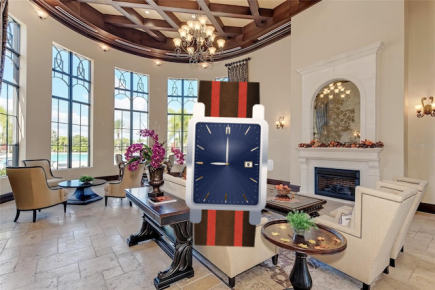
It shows 9 h 00 min
